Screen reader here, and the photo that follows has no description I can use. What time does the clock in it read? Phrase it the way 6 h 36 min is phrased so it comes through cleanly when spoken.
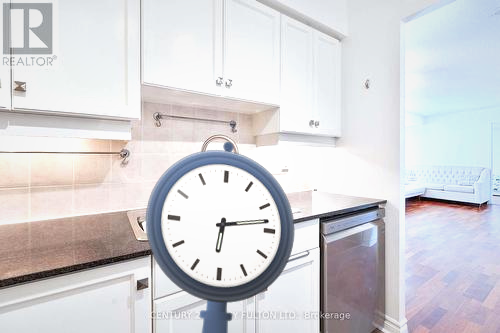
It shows 6 h 13 min
